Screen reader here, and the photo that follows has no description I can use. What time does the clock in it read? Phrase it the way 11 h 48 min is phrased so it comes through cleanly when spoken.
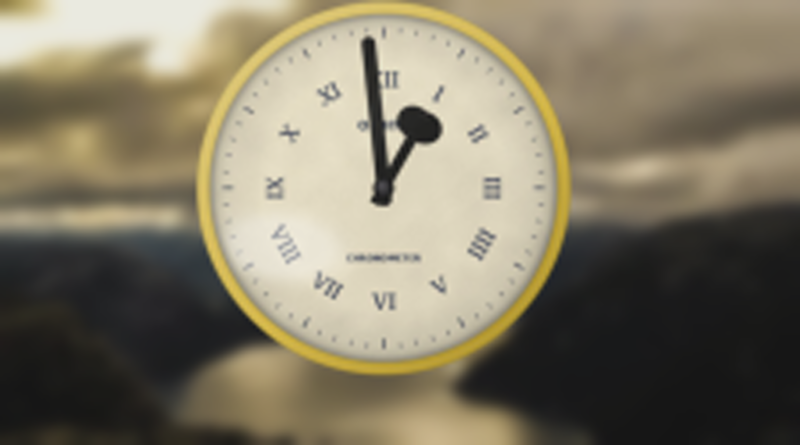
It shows 12 h 59 min
